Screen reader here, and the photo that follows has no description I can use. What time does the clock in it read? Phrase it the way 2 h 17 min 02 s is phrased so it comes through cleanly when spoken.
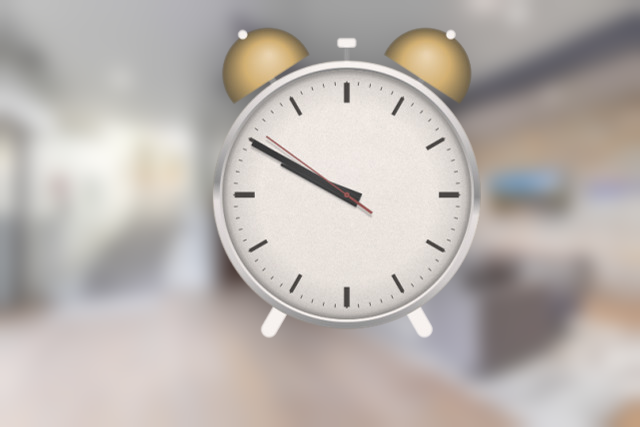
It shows 9 h 49 min 51 s
